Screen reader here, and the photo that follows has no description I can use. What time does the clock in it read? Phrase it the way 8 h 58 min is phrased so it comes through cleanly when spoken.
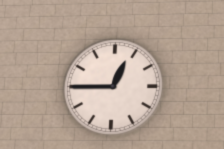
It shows 12 h 45 min
